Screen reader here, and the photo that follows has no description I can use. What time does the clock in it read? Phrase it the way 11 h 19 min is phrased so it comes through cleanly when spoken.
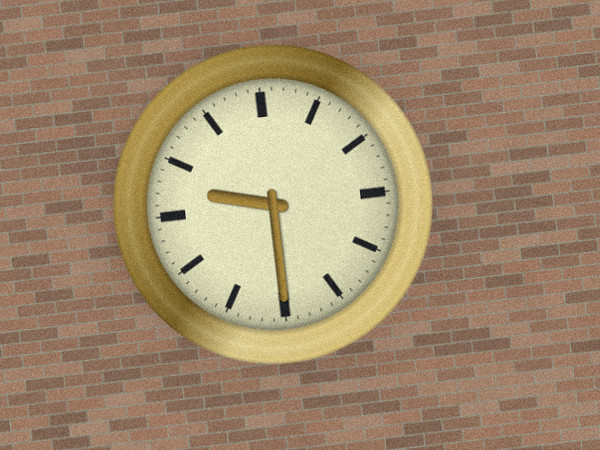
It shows 9 h 30 min
